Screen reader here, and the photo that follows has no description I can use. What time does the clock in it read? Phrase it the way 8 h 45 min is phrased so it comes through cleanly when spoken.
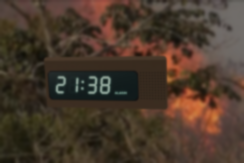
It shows 21 h 38 min
